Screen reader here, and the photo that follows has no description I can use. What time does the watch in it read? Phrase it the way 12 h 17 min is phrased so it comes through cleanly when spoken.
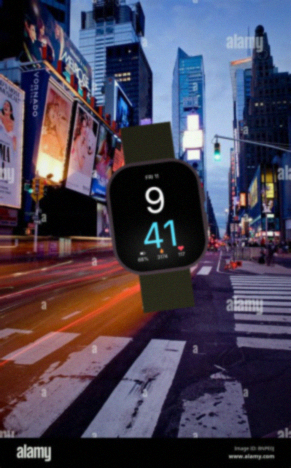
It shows 9 h 41 min
